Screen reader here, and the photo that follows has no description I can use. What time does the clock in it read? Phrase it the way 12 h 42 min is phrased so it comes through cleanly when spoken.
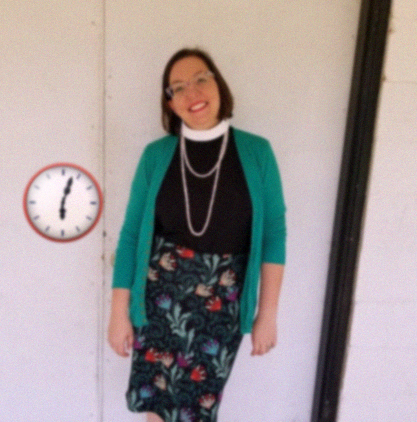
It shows 6 h 03 min
